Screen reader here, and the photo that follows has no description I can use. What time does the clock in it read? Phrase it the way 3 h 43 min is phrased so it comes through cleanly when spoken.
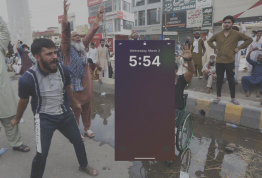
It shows 5 h 54 min
